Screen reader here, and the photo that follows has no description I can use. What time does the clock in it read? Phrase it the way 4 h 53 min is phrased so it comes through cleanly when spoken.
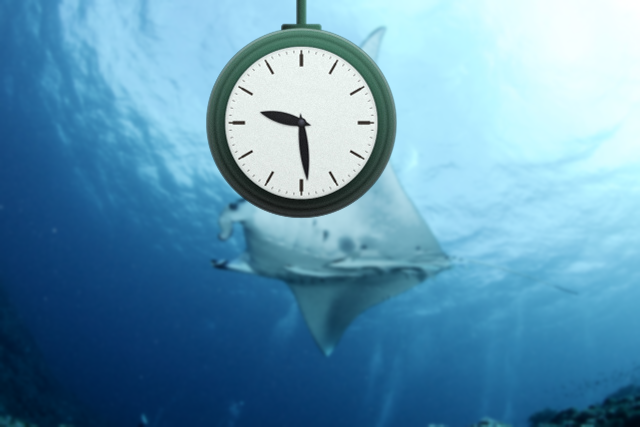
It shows 9 h 29 min
